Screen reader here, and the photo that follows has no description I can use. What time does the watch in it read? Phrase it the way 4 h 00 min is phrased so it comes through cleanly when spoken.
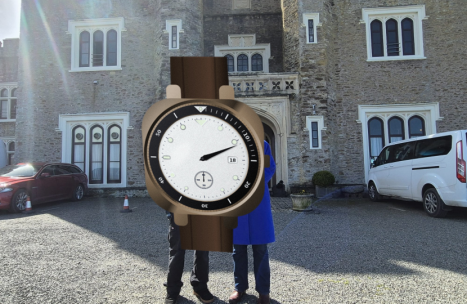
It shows 2 h 11 min
